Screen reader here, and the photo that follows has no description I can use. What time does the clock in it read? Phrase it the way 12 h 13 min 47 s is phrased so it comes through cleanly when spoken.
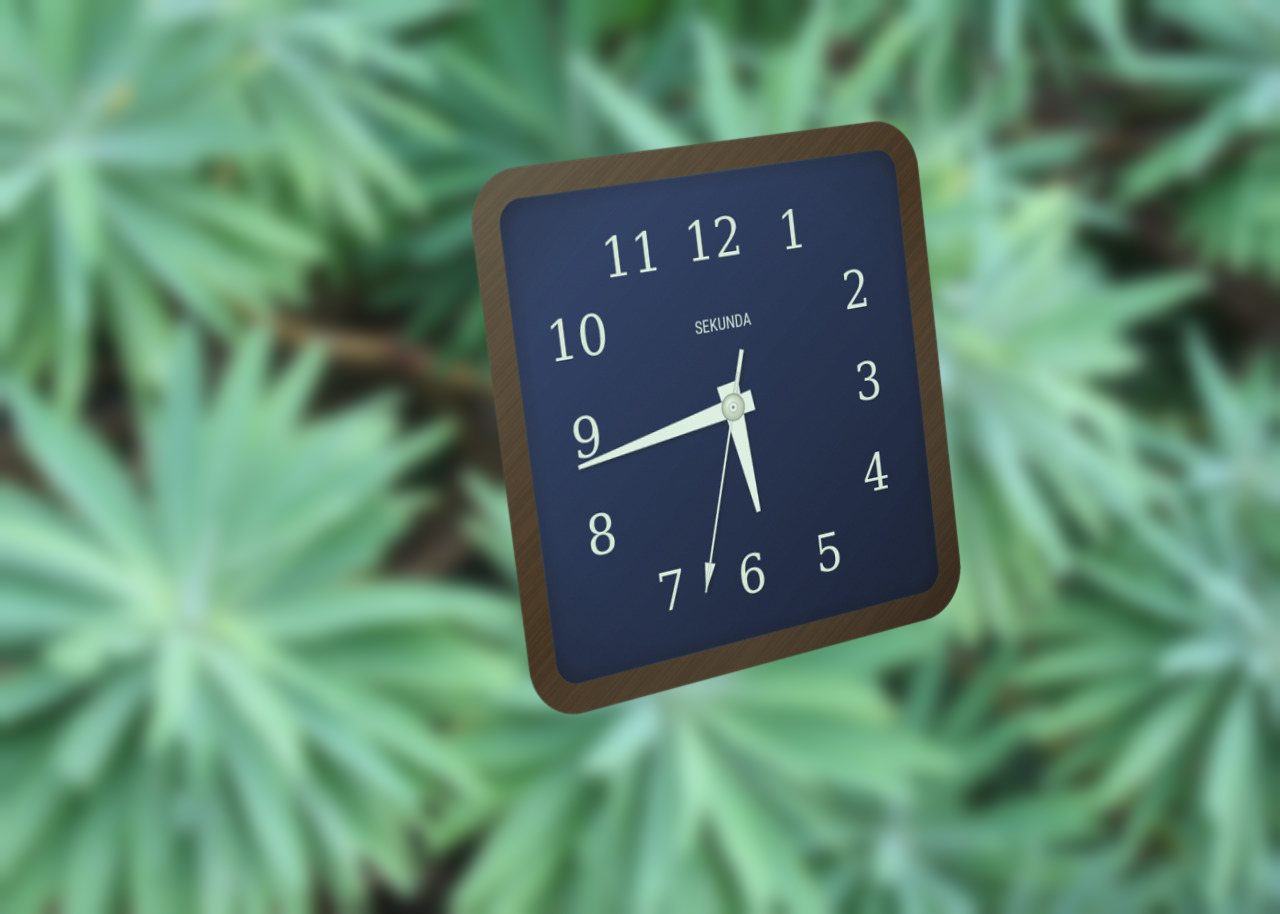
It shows 5 h 43 min 33 s
